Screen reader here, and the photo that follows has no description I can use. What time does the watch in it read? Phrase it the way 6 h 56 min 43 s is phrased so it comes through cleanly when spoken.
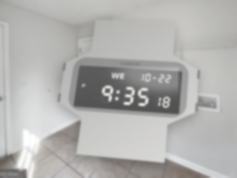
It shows 9 h 35 min 18 s
